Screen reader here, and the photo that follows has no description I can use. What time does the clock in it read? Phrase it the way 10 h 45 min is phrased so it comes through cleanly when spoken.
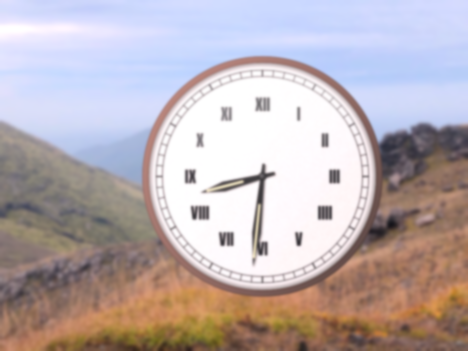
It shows 8 h 31 min
